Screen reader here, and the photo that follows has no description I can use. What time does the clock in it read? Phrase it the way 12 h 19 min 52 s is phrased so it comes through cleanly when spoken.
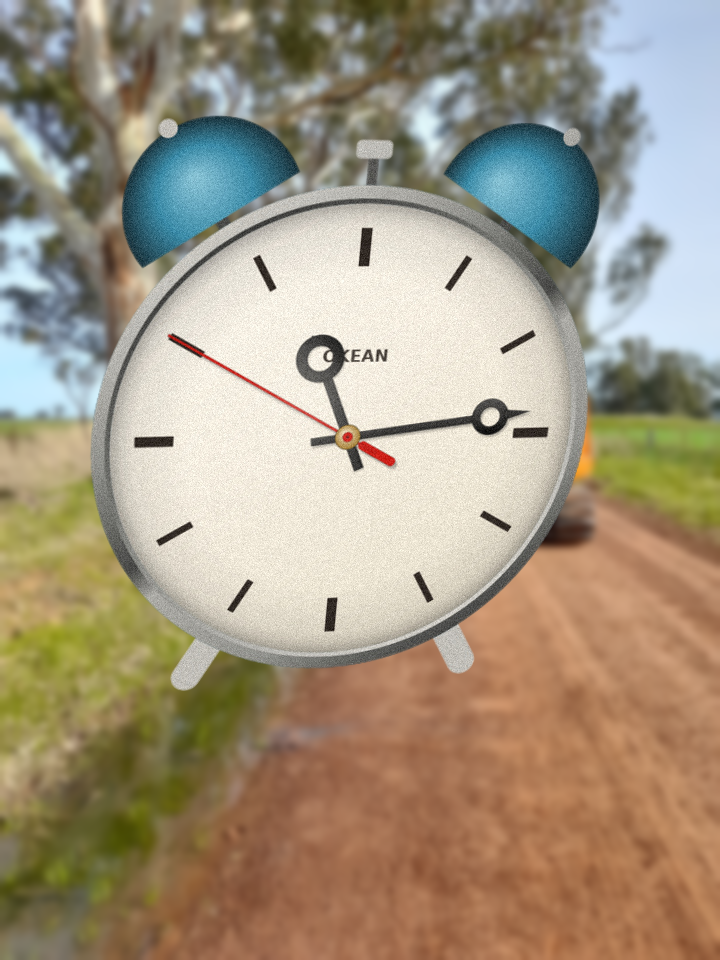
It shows 11 h 13 min 50 s
